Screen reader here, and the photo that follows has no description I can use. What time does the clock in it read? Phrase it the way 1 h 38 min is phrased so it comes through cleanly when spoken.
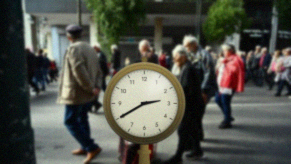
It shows 2 h 40 min
